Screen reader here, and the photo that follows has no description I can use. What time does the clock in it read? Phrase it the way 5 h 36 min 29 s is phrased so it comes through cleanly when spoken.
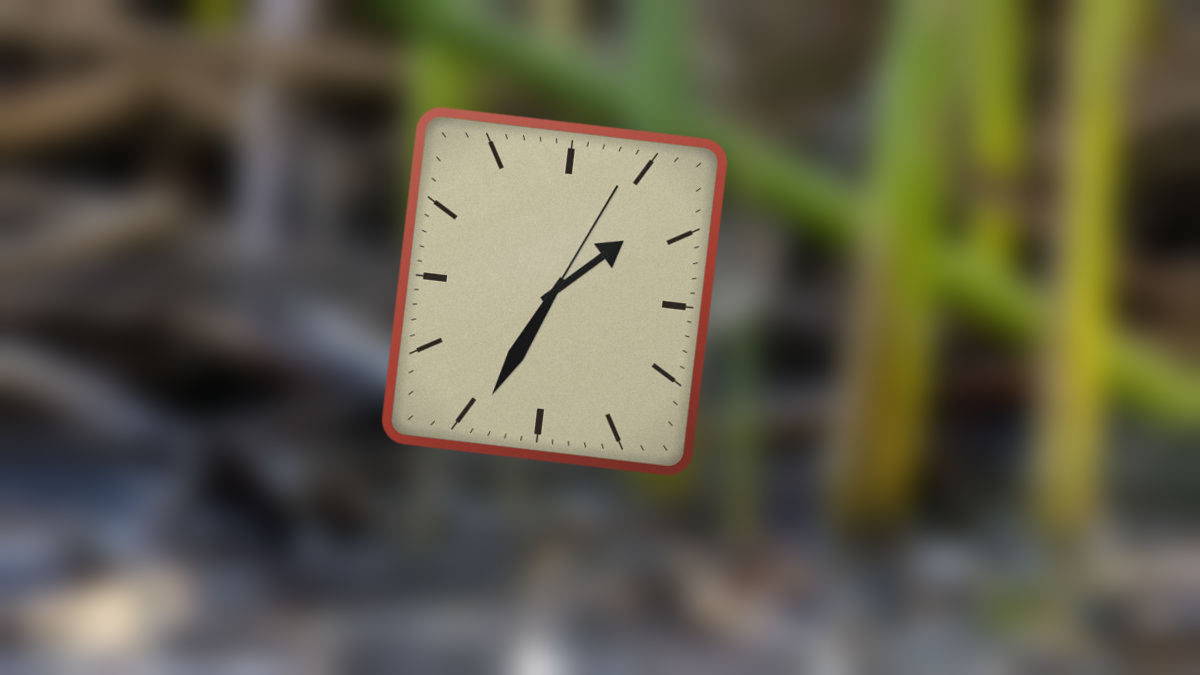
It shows 1 h 34 min 04 s
